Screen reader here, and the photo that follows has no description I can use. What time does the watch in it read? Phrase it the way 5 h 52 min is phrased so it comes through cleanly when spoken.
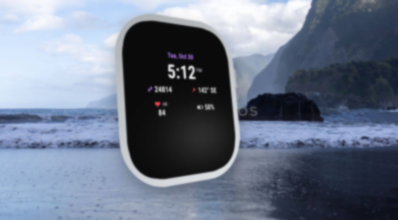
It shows 5 h 12 min
